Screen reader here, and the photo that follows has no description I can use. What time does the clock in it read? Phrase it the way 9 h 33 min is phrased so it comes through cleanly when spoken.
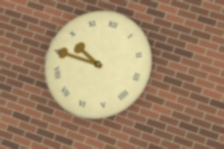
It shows 9 h 45 min
